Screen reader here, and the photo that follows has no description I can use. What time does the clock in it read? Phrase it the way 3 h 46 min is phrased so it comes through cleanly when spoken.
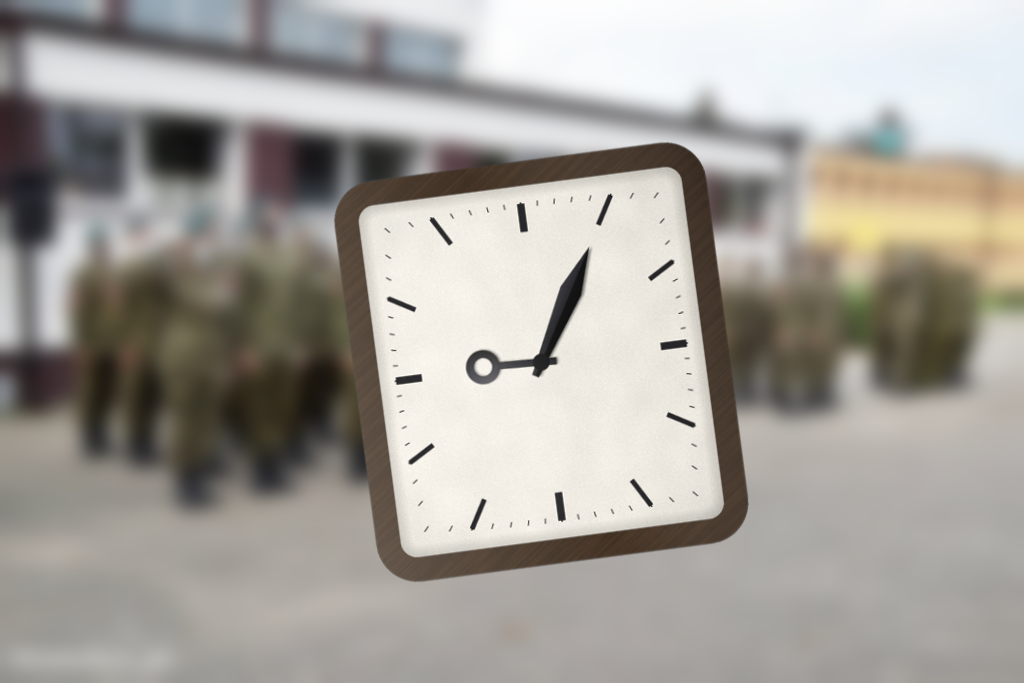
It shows 9 h 05 min
